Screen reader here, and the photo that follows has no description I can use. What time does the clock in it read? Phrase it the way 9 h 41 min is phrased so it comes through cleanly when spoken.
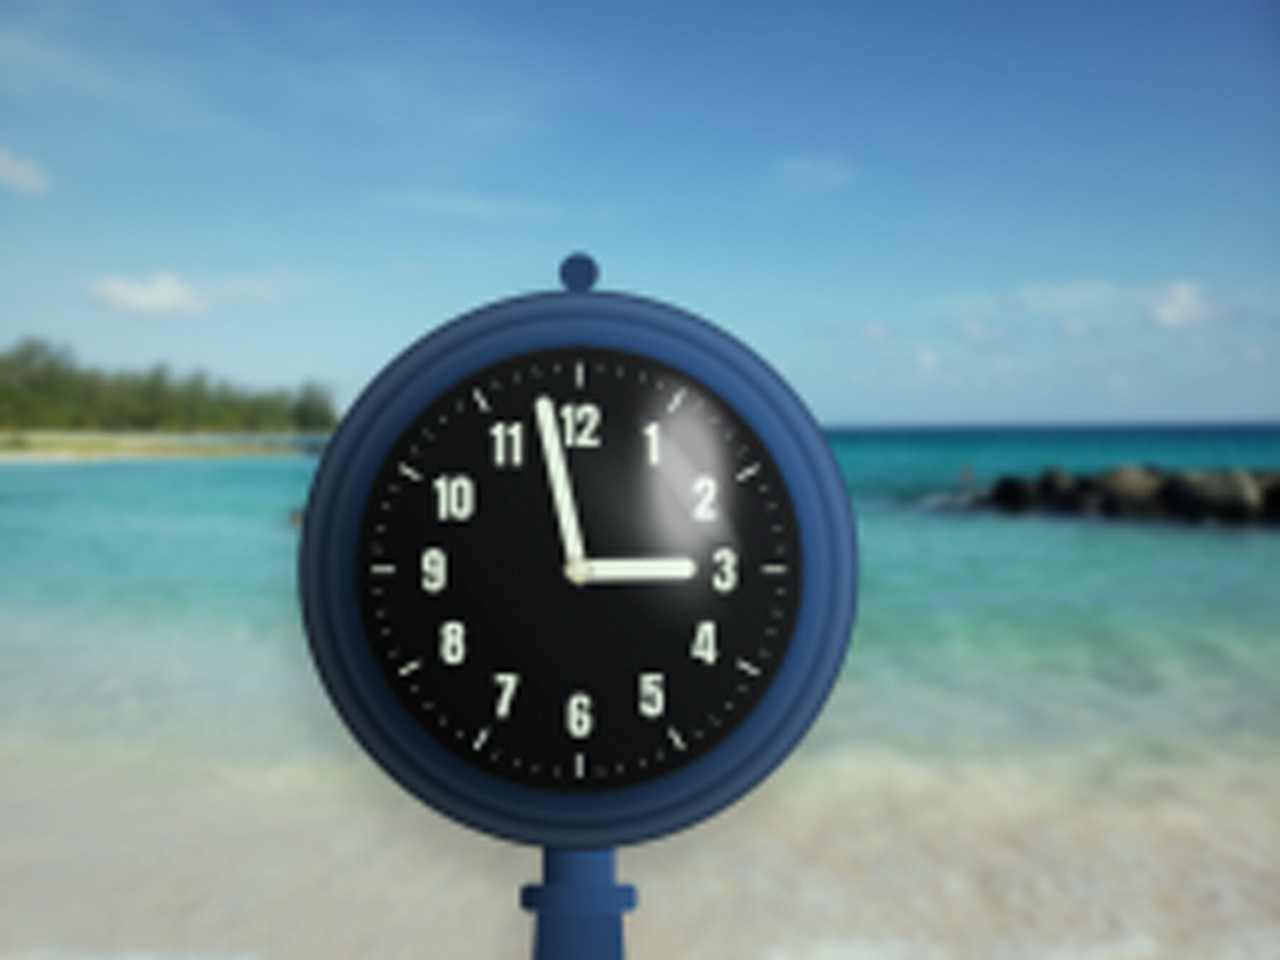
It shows 2 h 58 min
